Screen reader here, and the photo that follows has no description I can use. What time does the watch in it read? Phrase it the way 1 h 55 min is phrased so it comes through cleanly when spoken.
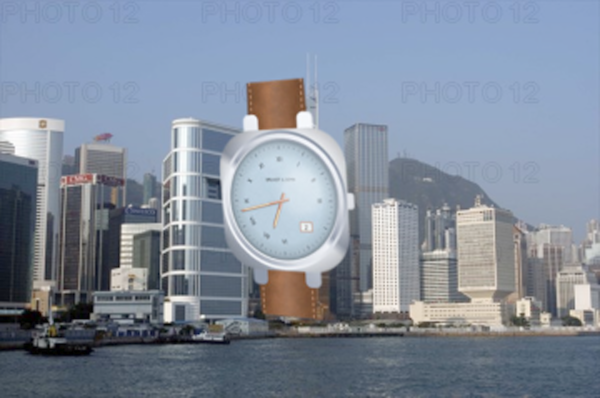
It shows 6 h 43 min
